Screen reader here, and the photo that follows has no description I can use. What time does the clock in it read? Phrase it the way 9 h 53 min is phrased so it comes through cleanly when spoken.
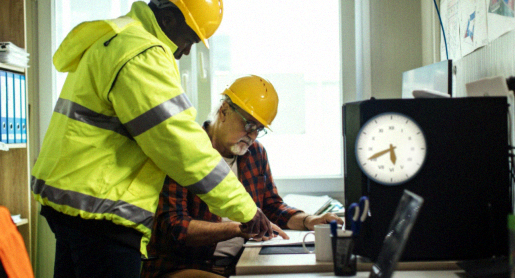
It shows 5 h 41 min
